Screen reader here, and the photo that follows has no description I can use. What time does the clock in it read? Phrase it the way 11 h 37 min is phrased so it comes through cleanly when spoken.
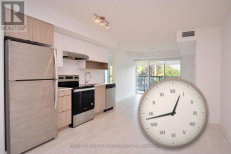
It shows 12 h 43 min
